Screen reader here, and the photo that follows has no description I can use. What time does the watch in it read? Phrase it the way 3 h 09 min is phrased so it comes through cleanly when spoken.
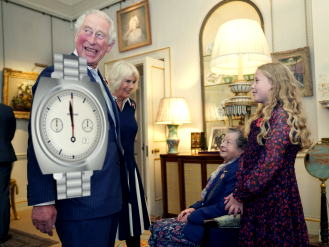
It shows 5 h 59 min
